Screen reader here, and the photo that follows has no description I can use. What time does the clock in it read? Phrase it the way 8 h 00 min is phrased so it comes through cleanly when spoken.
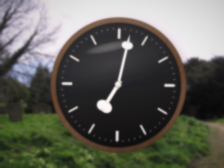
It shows 7 h 02 min
